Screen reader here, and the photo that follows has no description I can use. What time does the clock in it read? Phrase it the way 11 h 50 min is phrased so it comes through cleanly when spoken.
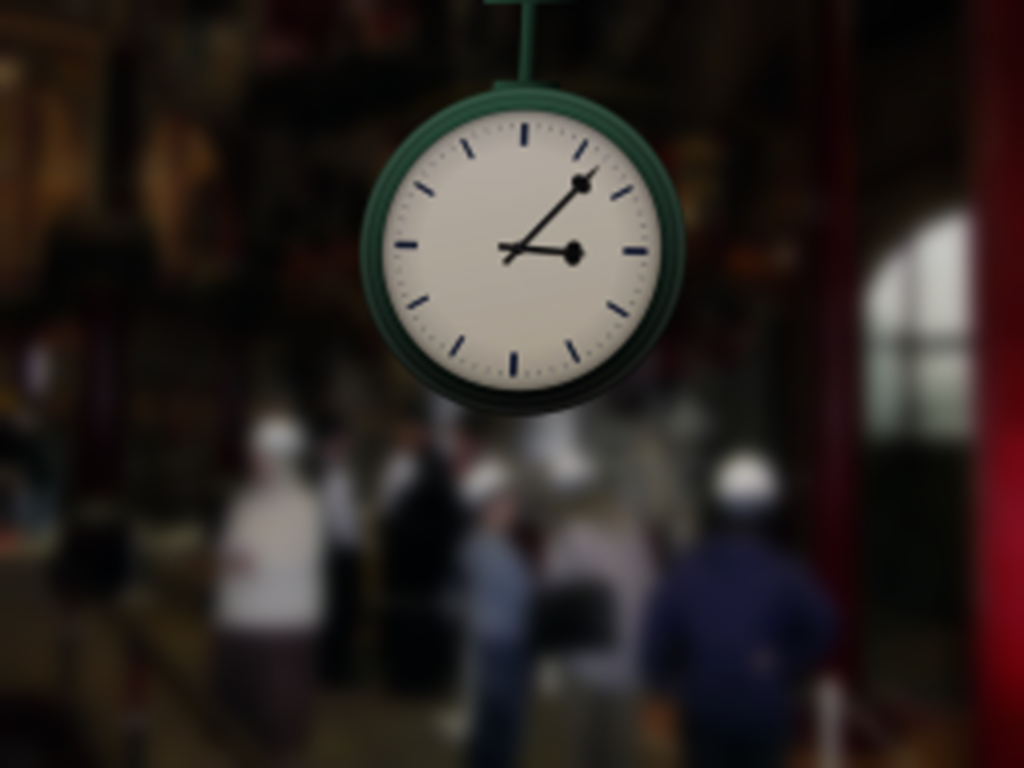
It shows 3 h 07 min
